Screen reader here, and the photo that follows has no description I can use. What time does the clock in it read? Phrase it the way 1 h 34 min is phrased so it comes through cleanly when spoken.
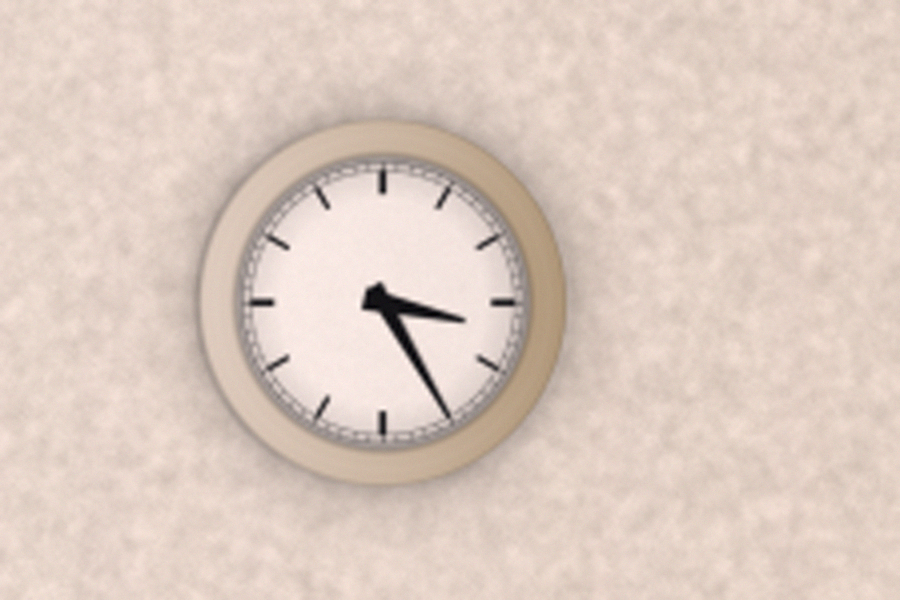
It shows 3 h 25 min
